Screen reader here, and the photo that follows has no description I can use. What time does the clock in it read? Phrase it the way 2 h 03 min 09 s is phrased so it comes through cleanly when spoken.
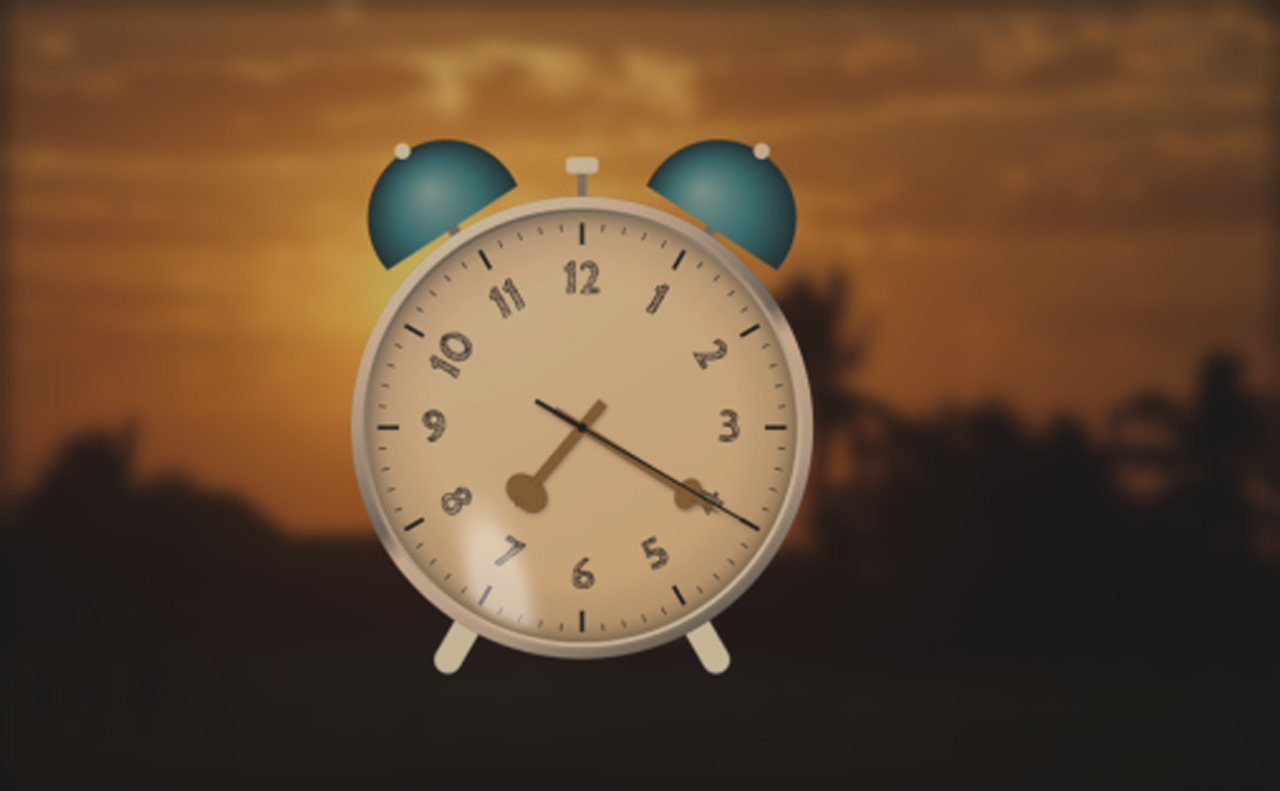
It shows 7 h 20 min 20 s
